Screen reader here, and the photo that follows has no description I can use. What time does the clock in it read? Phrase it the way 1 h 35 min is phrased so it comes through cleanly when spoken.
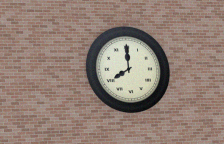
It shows 8 h 00 min
